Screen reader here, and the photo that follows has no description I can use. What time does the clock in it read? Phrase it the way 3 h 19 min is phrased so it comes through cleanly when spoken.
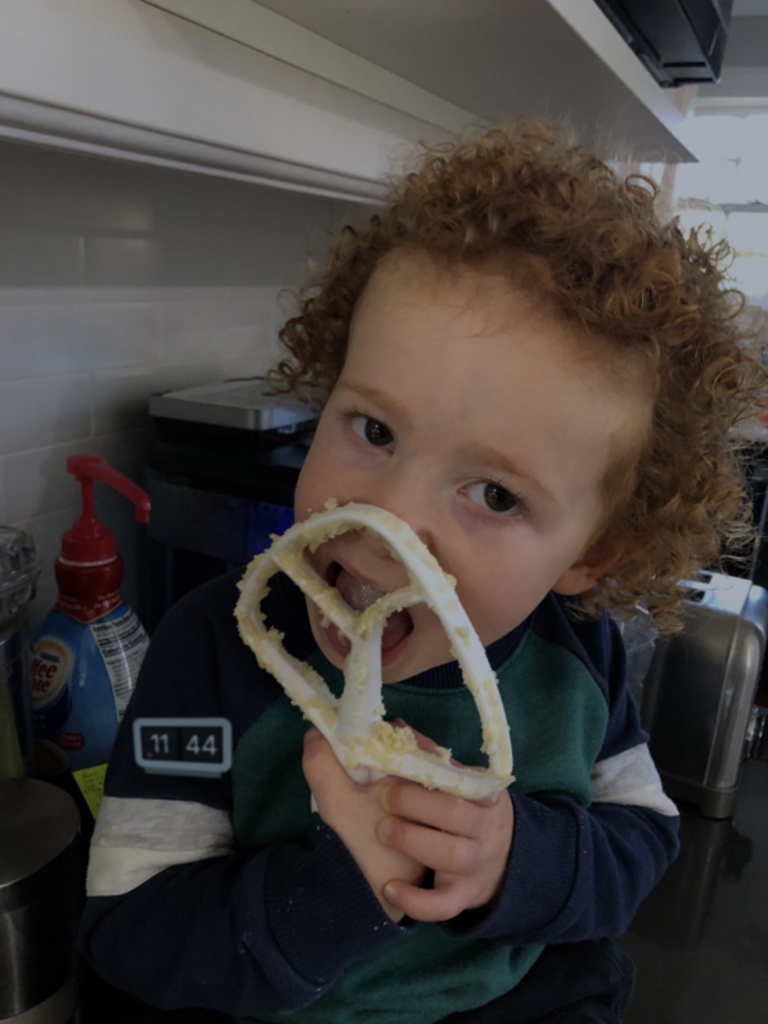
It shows 11 h 44 min
